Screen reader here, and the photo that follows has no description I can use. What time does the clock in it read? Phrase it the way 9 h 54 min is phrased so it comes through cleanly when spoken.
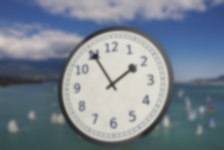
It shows 1 h 55 min
